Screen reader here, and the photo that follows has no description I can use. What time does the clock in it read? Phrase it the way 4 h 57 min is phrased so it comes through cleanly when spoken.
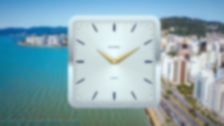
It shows 10 h 10 min
